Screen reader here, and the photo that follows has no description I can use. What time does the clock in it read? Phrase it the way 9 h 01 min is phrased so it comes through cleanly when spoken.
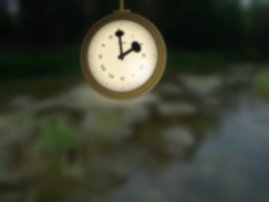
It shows 1 h 59 min
